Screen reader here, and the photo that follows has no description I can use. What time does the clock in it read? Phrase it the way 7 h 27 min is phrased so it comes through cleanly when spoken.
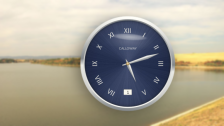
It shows 5 h 12 min
